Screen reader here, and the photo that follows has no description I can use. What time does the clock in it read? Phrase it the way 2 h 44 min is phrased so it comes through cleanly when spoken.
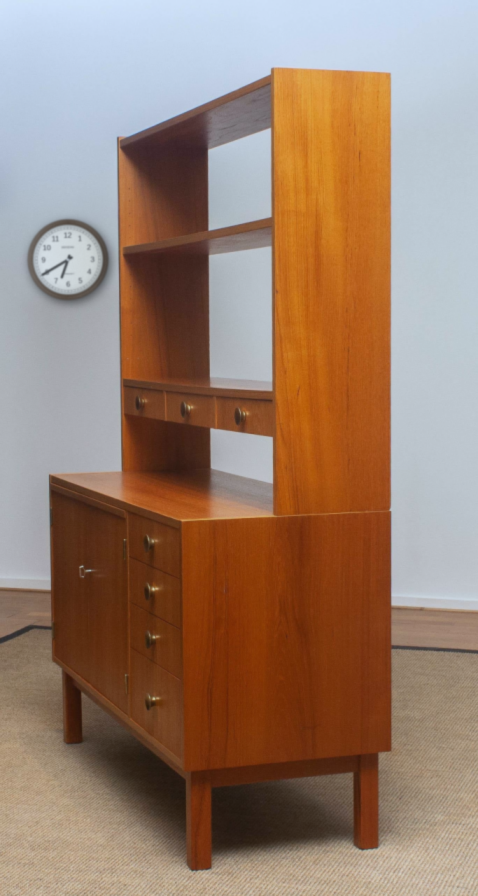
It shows 6 h 40 min
